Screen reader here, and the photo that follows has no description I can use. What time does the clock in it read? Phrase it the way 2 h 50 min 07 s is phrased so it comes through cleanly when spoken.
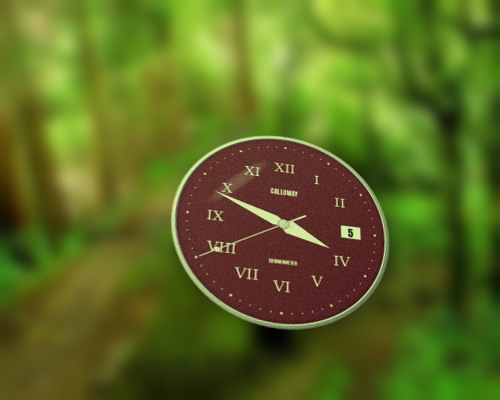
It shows 3 h 48 min 40 s
